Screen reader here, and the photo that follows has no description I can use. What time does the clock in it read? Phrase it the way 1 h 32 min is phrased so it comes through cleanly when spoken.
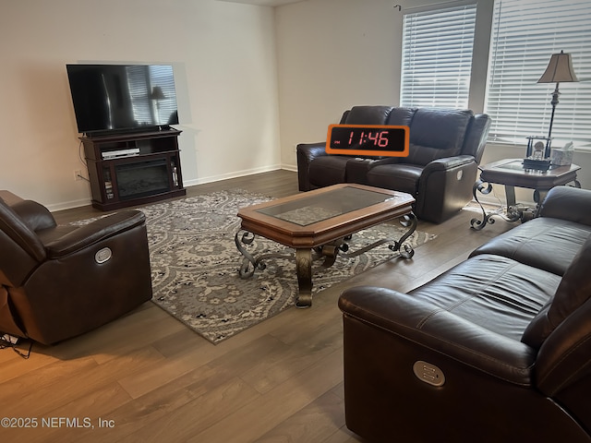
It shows 11 h 46 min
